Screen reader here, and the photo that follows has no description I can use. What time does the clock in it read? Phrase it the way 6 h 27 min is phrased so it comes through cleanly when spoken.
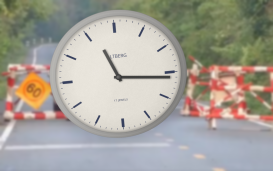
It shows 11 h 16 min
